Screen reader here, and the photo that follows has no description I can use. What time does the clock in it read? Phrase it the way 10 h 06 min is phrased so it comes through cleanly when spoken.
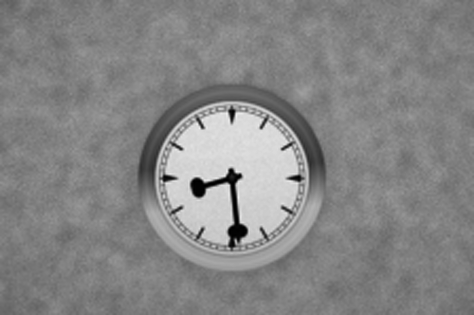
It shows 8 h 29 min
